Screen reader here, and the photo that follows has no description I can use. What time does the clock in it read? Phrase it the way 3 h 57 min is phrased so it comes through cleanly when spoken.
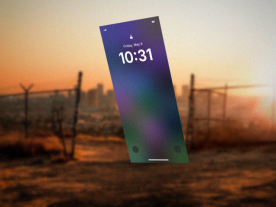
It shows 10 h 31 min
